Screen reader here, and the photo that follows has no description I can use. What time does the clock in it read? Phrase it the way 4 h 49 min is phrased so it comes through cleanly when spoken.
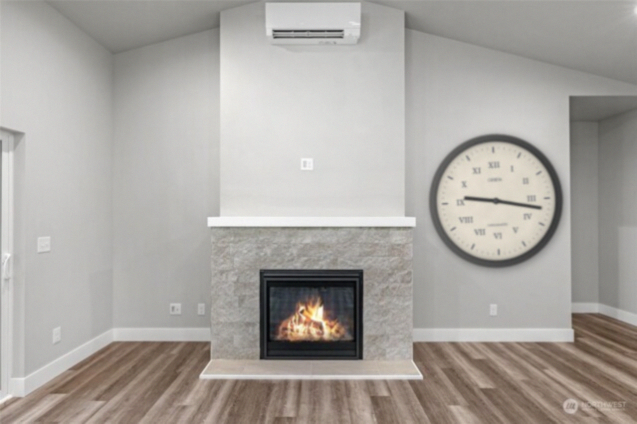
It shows 9 h 17 min
